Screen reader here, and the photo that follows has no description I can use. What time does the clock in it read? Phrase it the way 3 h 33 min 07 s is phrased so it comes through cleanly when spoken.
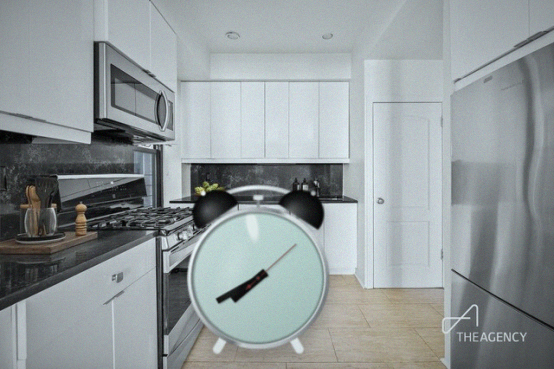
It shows 7 h 40 min 08 s
